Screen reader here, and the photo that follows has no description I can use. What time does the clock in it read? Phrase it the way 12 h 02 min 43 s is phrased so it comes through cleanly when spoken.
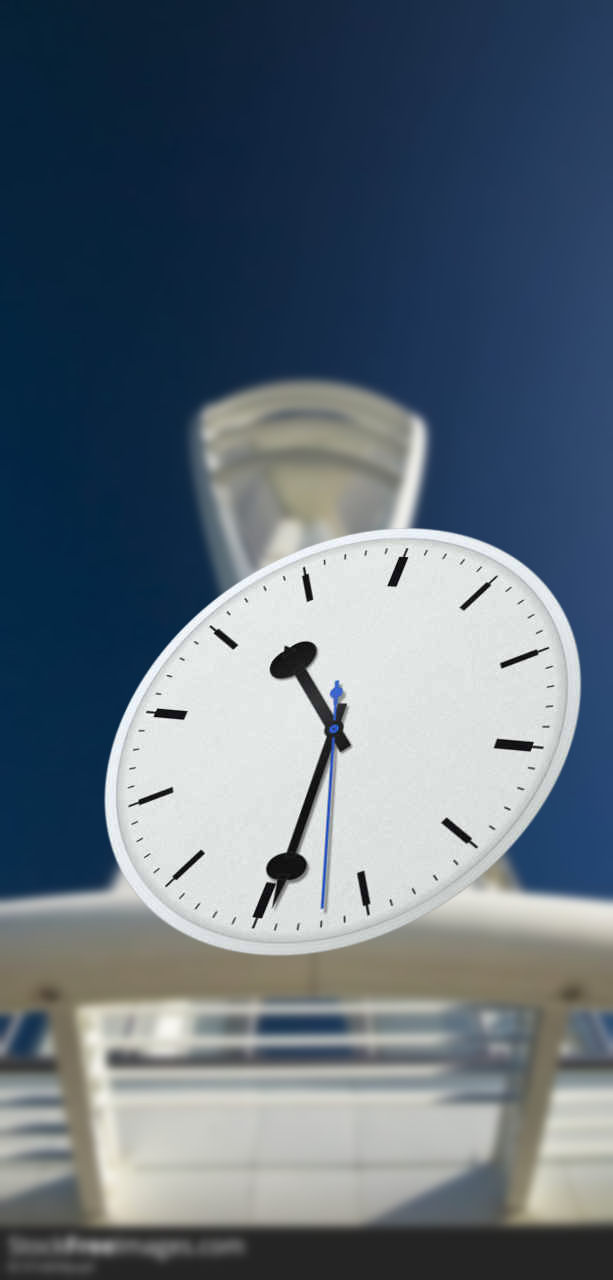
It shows 10 h 29 min 27 s
